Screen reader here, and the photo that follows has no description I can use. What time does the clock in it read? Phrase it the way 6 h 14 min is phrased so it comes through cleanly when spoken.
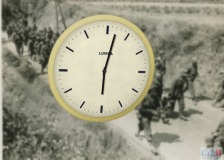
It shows 6 h 02 min
